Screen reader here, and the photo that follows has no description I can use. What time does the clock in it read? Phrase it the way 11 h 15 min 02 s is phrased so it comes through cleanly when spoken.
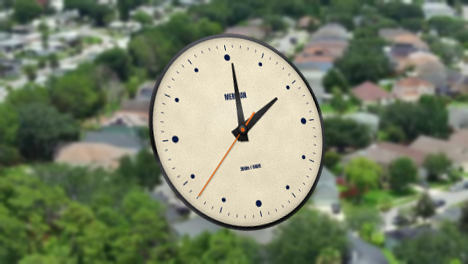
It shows 2 h 00 min 38 s
